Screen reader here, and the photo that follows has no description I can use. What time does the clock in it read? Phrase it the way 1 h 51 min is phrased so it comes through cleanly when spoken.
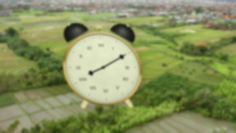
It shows 8 h 10 min
